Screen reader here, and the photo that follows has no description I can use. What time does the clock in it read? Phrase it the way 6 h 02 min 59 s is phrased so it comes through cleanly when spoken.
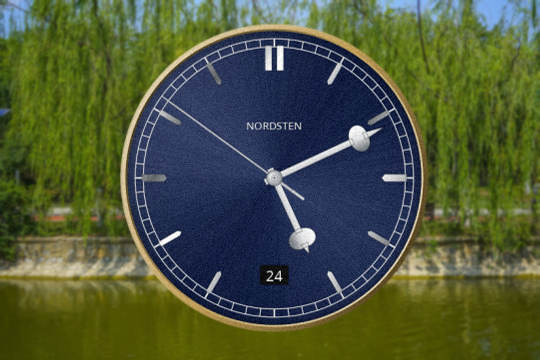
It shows 5 h 10 min 51 s
